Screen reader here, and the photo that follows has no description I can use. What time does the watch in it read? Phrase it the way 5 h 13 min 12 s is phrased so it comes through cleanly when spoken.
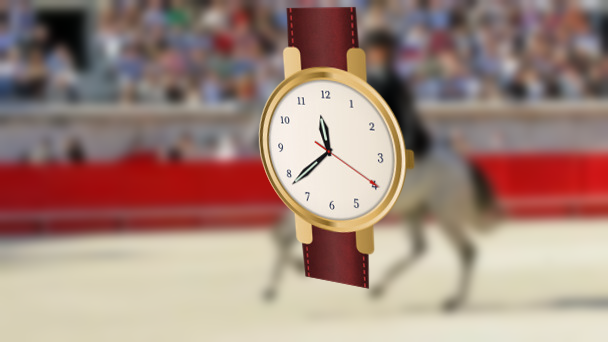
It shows 11 h 38 min 20 s
